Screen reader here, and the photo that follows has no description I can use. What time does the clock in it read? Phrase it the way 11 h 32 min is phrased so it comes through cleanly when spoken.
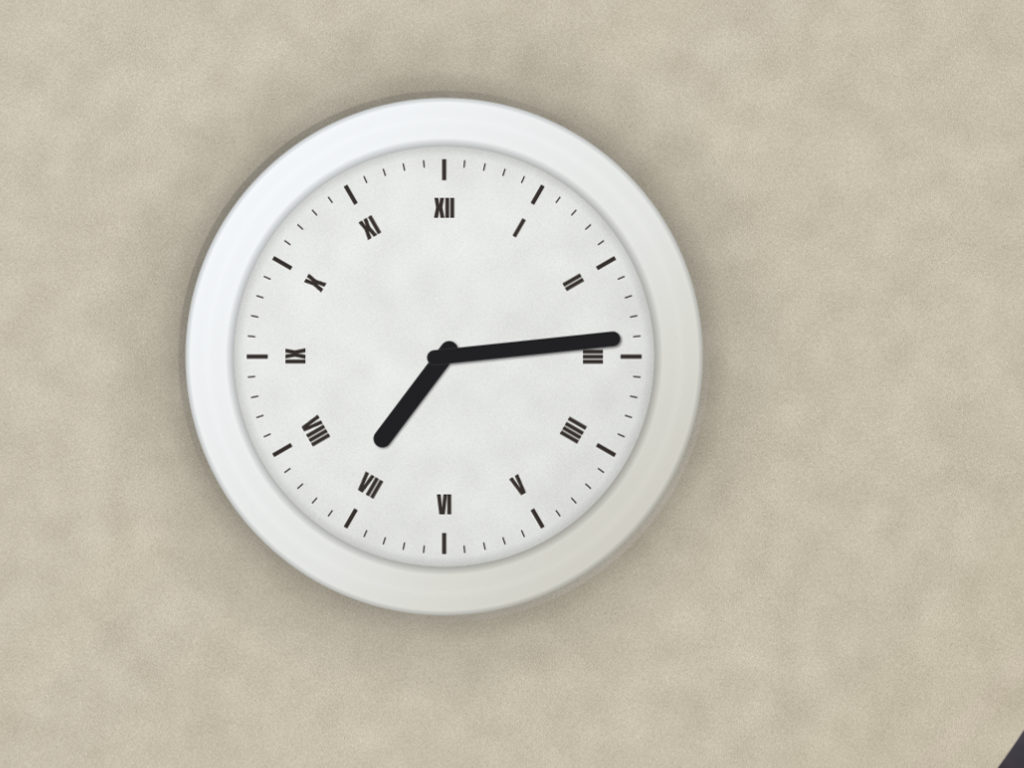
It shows 7 h 14 min
